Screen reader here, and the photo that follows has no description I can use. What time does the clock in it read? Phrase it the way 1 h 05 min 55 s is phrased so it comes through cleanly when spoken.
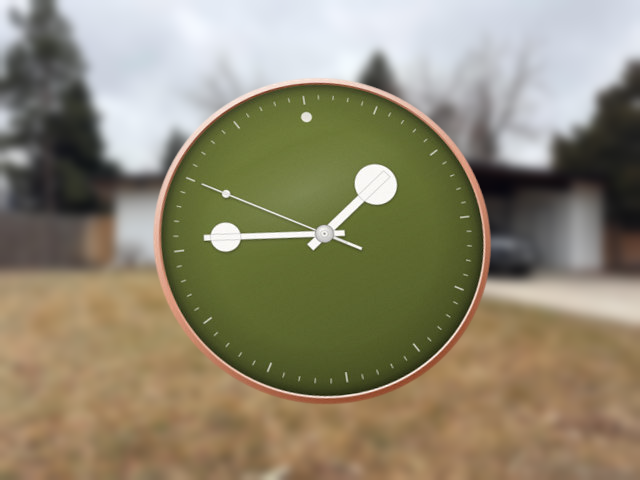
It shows 1 h 45 min 50 s
